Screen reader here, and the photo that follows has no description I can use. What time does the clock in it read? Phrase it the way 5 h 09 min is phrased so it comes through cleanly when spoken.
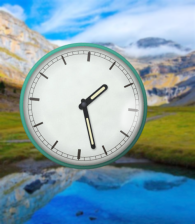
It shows 1 h 27 min
